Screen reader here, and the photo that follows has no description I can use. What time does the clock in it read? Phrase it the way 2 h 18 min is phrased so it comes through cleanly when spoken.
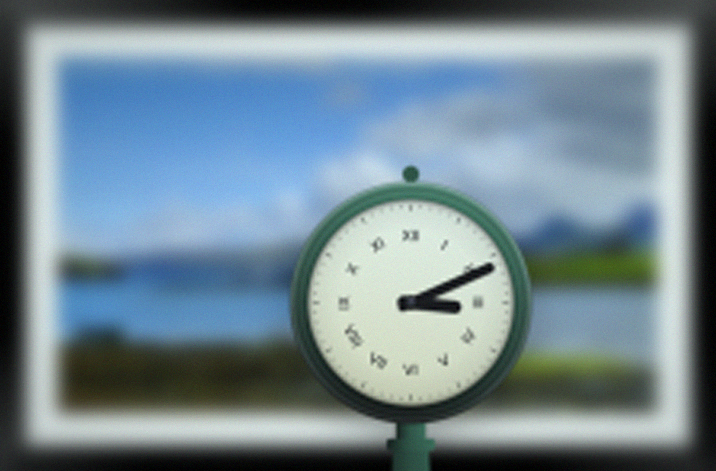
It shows 3 h 11 min
